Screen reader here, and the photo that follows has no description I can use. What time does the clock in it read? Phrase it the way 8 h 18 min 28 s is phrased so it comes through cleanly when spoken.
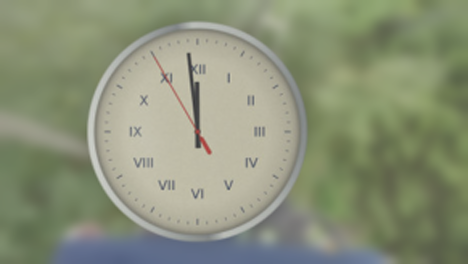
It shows 11 h 58 min 55 s
